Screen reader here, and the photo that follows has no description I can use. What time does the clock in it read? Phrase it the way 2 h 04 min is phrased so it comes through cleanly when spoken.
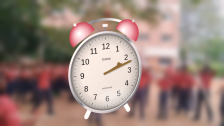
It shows 2 h 12 min
